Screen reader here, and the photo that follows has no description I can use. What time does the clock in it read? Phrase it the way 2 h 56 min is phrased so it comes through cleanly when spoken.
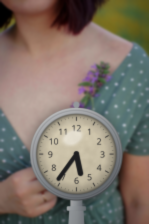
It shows 5 h 36 min
